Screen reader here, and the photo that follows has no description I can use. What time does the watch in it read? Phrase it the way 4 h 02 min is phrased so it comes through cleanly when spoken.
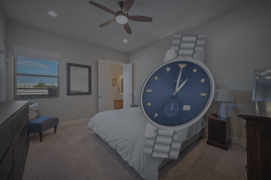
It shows 1 h 00 min
